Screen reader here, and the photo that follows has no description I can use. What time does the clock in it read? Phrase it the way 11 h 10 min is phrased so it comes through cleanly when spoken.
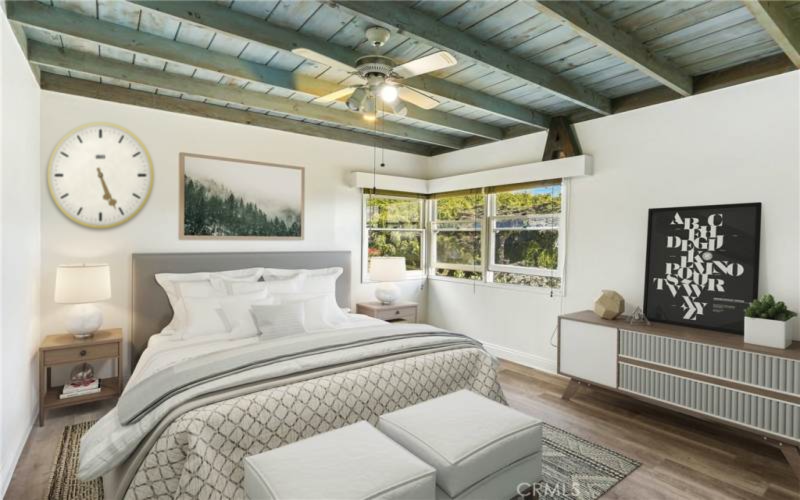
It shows 5 h 26 min
